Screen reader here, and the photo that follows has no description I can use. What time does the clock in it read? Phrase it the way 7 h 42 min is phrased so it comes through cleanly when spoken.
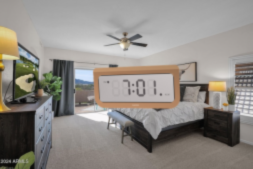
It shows 7 h 01 min
